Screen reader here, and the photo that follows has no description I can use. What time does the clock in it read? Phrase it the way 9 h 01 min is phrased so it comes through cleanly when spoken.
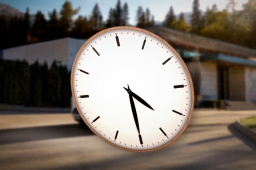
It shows 4 h 30 min
